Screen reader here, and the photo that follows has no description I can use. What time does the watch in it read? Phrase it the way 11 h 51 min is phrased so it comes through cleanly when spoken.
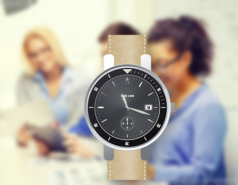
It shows 11 h 18 min
